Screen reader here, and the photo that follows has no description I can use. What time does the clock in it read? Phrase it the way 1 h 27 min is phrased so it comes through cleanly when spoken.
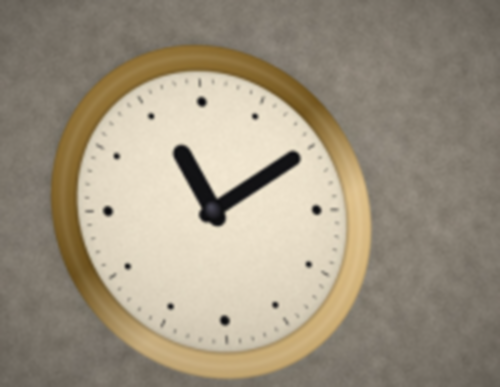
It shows 11 h 10 min
